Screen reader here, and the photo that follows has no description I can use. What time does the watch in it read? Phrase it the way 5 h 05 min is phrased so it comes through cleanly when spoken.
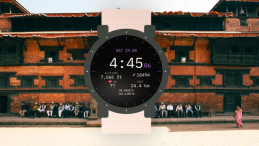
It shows 4 h 45 min
